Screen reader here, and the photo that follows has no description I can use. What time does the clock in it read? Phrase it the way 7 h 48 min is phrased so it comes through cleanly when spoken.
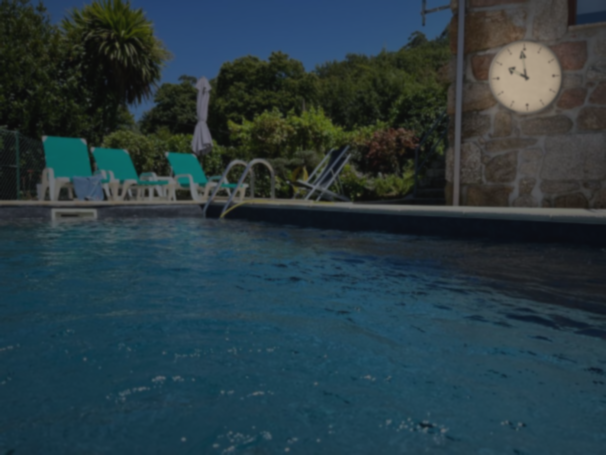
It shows 9 h 59 min
